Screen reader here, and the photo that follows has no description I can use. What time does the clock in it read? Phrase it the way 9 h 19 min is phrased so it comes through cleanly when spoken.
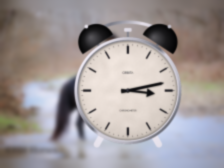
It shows 3 h 13 min
